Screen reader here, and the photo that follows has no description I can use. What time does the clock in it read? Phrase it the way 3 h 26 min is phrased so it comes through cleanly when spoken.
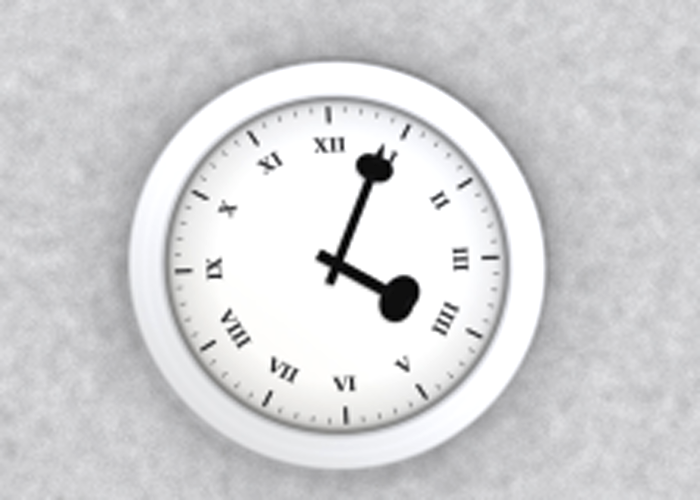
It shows 4 h 04 min
